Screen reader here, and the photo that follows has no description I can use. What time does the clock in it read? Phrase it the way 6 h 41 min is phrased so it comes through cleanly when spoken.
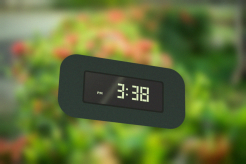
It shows 3 h 38 min
